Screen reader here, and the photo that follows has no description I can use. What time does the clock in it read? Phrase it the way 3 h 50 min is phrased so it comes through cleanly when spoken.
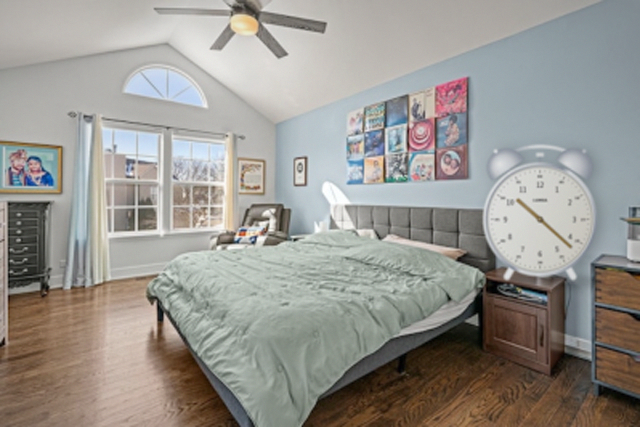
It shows 10 h 22 min
